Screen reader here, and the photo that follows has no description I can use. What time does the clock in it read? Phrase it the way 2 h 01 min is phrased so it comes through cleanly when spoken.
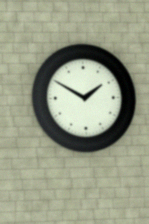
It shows 1 h 50 min
